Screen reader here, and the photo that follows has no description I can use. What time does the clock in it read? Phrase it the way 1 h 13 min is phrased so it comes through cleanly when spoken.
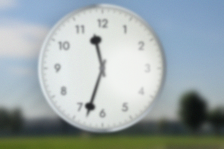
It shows 11 h 33 min
